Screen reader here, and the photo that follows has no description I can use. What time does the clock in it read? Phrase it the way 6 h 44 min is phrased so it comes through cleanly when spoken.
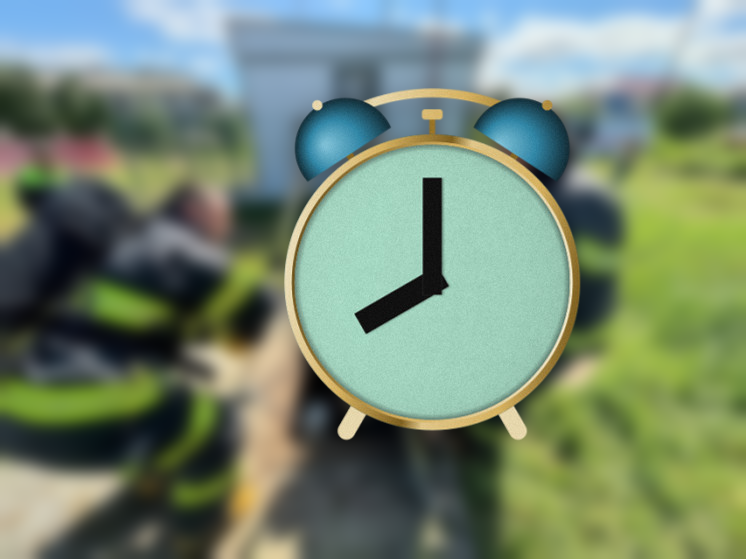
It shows 8 h 00 min
